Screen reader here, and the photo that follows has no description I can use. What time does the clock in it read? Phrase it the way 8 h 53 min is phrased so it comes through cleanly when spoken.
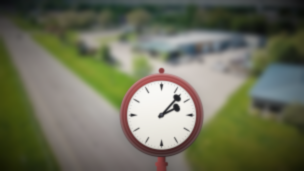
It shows 2 h 07 min
